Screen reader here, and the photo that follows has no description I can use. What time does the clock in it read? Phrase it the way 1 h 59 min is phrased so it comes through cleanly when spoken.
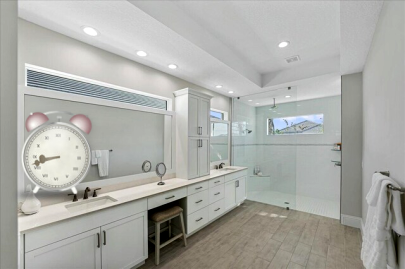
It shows 8 h 42 min
